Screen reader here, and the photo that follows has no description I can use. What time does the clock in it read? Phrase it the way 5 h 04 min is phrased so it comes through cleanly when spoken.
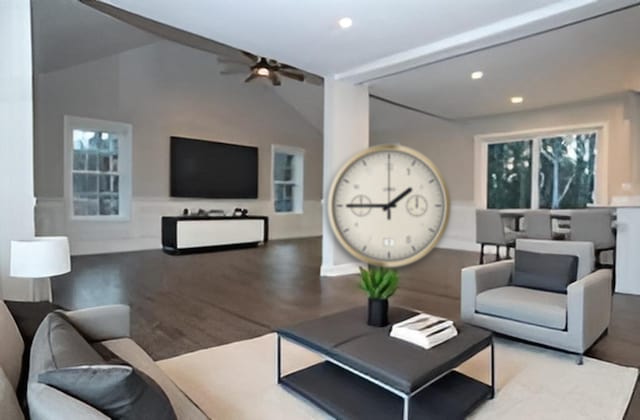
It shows 1 h 45 min
